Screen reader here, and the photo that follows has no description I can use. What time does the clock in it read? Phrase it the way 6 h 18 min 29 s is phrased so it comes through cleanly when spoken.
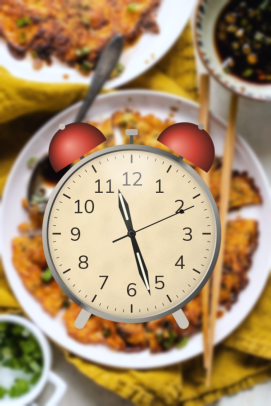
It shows 11 h 27 min 11 s
